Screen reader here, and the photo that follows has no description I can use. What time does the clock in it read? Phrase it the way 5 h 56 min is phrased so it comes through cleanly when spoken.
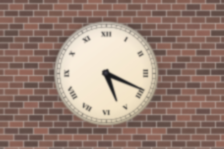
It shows 5 h 19 min
